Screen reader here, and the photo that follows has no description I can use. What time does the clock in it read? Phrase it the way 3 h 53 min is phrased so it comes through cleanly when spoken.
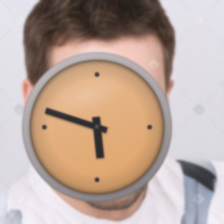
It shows 5 h 48 min
